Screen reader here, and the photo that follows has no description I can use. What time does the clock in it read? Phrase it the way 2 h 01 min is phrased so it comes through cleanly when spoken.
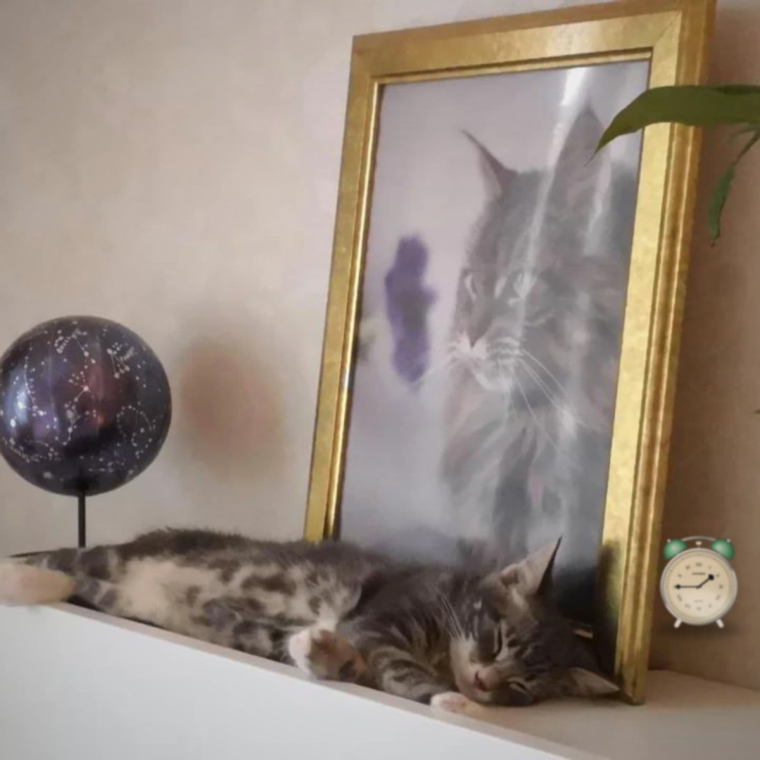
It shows 1 h 45 min
